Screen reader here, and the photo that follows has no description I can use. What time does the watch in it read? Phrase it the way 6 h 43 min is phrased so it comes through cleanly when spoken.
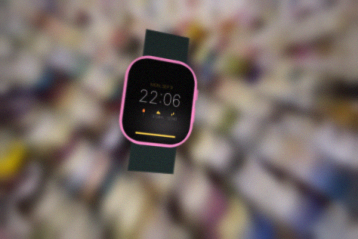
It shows 22 h 06 min
